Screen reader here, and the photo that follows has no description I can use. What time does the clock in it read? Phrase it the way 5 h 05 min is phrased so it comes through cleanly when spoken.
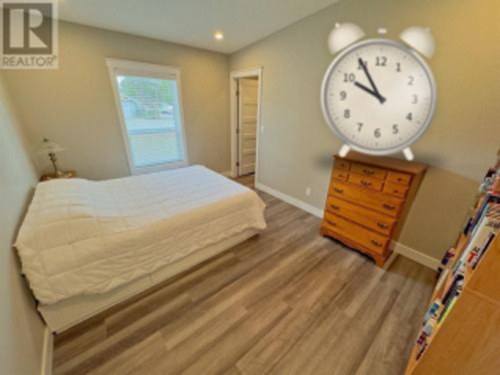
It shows 9 h 55 min
